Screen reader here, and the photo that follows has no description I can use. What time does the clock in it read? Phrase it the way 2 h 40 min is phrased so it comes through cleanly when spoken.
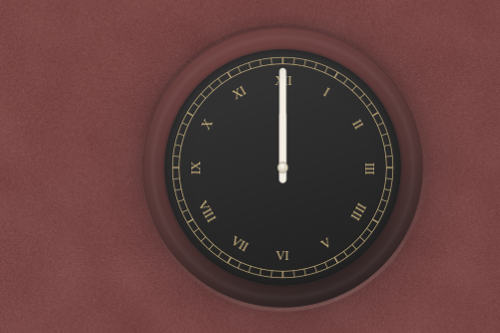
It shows 12 h 00 min
